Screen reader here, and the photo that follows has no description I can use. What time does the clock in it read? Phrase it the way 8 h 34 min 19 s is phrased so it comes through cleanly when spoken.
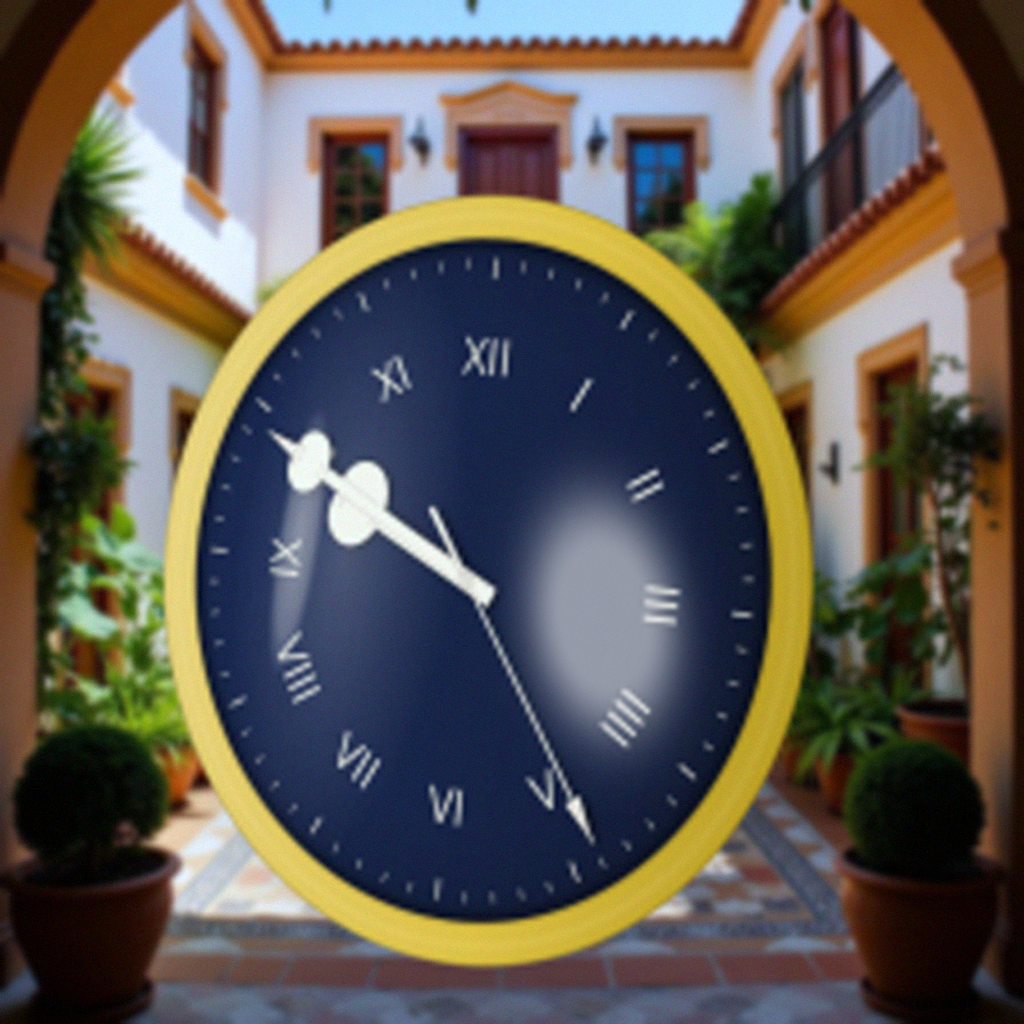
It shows 9 h 49 min 24 s
